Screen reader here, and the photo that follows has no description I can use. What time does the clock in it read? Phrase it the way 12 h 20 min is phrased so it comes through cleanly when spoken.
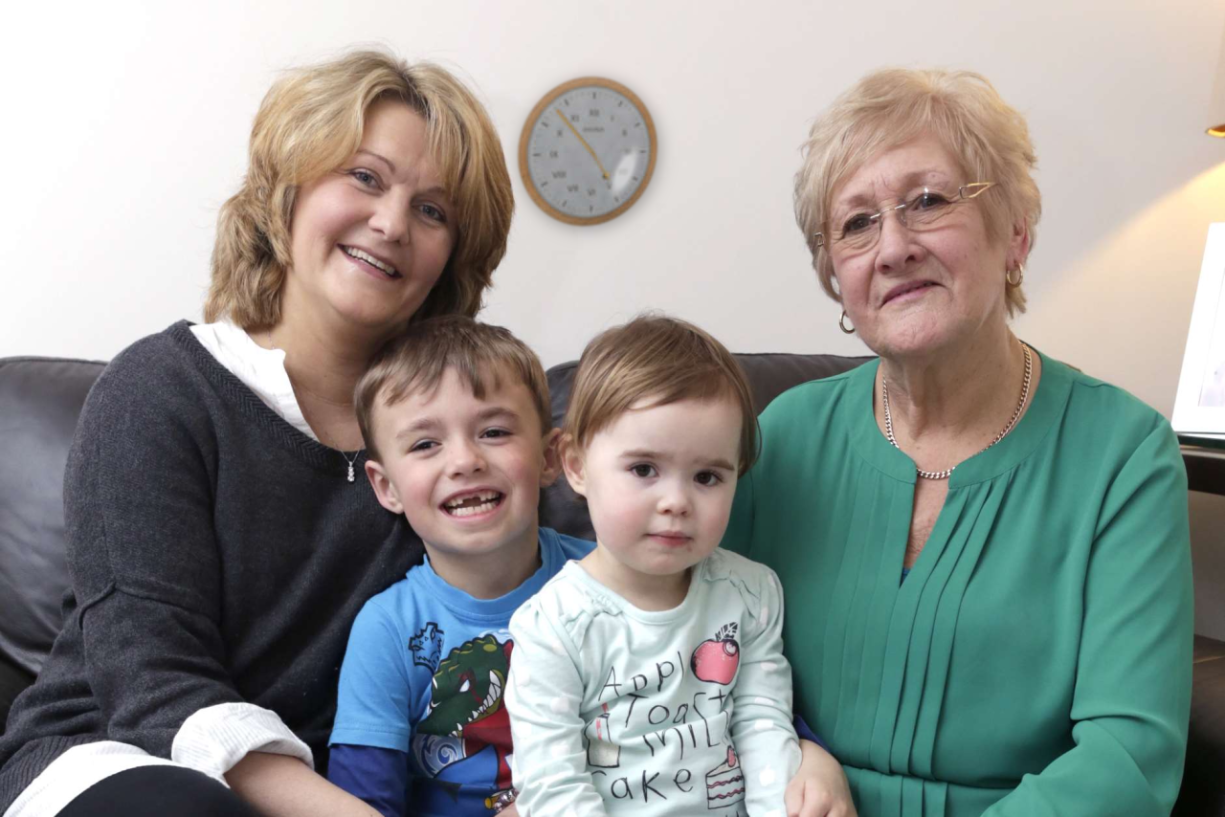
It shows 4 h 53 min
